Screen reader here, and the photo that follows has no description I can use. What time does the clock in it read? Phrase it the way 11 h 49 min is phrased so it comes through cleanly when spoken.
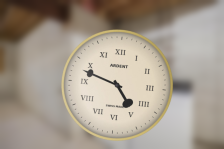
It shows 4 h 48 min
